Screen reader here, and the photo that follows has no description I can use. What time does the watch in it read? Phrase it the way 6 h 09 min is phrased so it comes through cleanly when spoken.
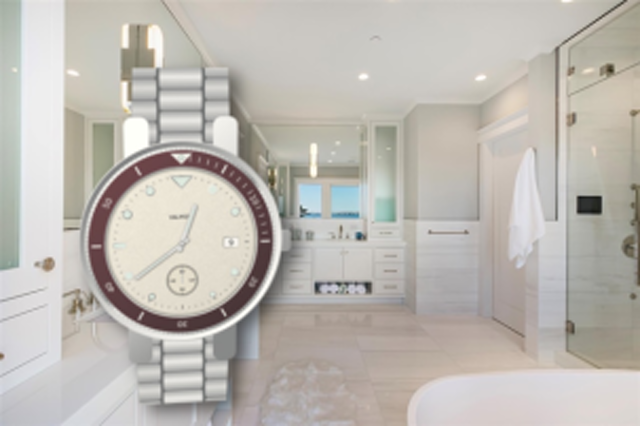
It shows 12 h 39 min
